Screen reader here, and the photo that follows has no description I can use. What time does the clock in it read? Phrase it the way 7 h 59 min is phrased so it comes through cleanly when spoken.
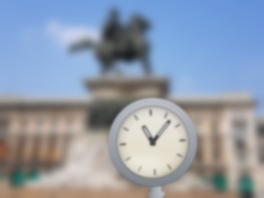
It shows 11 h 07 min
